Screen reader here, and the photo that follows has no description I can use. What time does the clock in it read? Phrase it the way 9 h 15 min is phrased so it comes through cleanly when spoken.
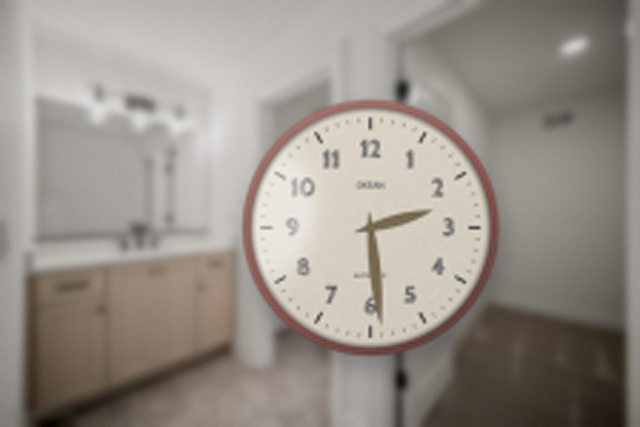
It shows 2 h 29 min
